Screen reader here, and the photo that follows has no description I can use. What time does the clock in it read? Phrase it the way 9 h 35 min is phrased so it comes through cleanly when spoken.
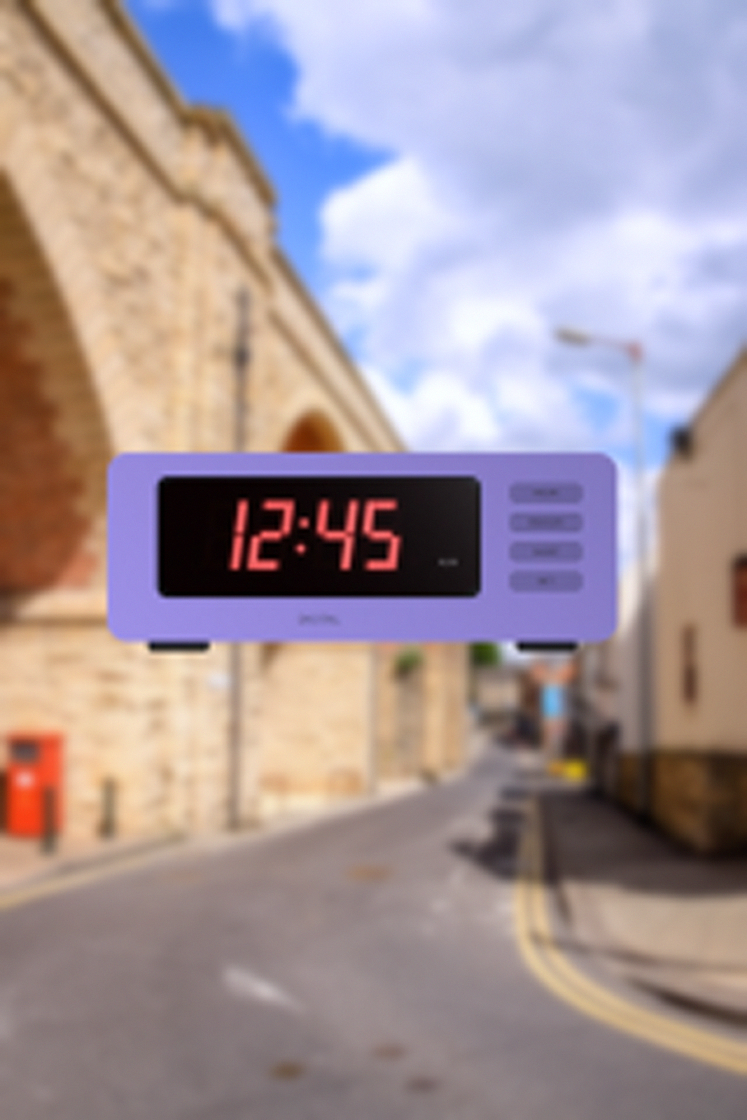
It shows 12 h 45 min
